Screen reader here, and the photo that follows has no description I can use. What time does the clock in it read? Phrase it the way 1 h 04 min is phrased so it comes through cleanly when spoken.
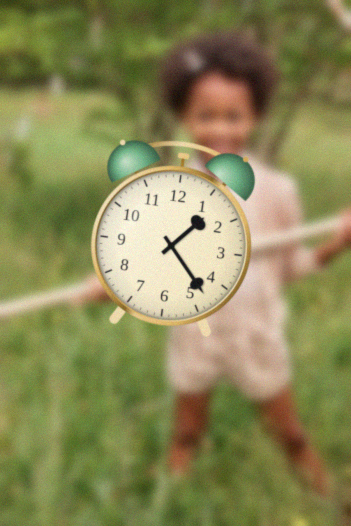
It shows 1 h 23 min
